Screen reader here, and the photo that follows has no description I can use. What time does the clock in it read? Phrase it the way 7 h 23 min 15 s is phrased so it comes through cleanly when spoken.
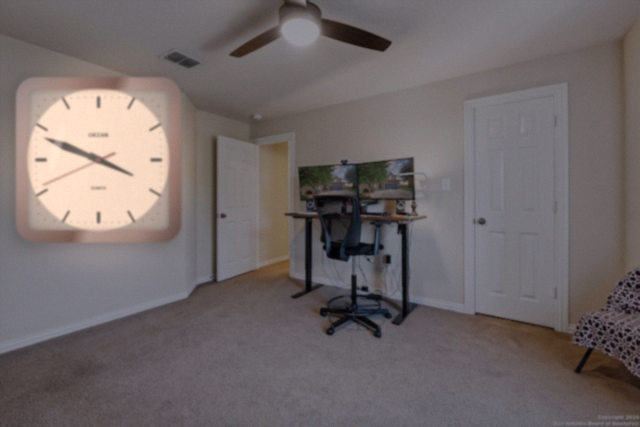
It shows 3 h 48 min 41 s
